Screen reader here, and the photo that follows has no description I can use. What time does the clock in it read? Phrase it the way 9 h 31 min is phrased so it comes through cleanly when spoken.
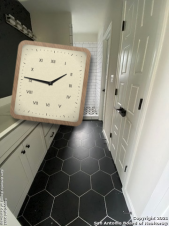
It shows 1 h 46 min
